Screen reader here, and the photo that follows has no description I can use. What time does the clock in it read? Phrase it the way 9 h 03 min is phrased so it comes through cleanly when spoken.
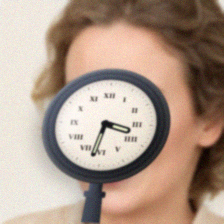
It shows 3 h 32 min
